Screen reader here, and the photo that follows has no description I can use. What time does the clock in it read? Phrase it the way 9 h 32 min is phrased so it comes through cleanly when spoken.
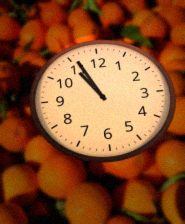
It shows 10 h 56 min
